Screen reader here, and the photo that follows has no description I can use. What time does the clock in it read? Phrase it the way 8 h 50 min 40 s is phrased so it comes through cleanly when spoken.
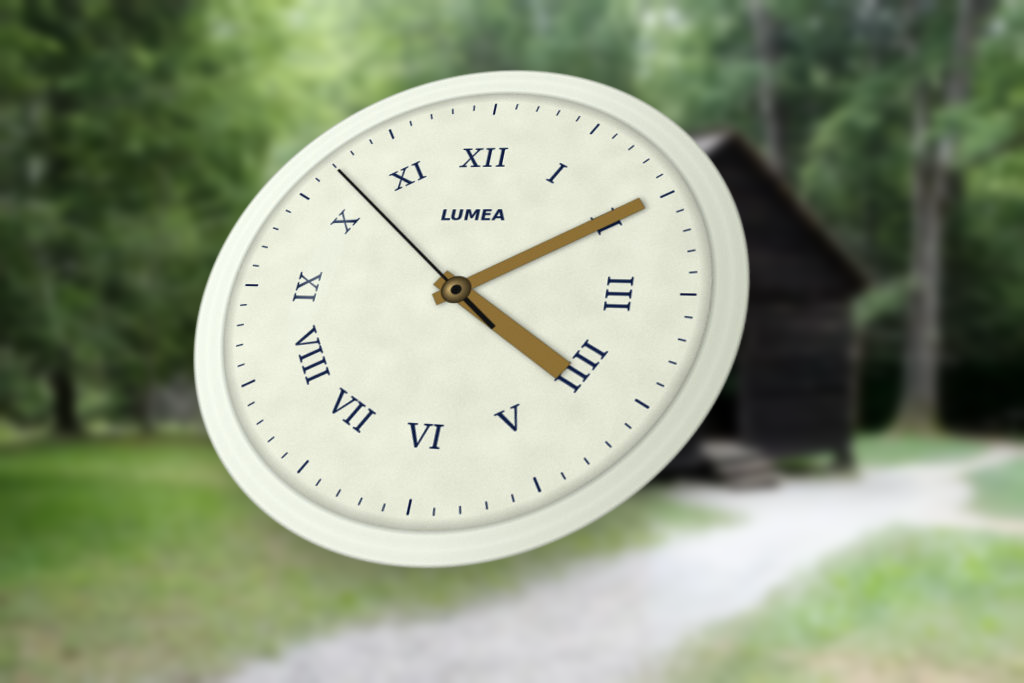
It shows 4 h 09 min 52 s
